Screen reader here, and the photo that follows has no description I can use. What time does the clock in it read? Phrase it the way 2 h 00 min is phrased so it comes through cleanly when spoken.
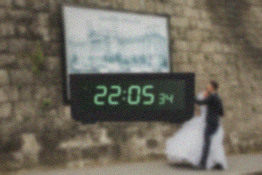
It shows 22 h 05 min
